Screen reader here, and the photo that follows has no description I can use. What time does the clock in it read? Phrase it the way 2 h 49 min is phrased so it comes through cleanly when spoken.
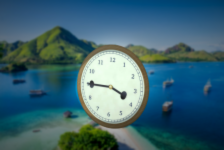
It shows 3 h 45 min
